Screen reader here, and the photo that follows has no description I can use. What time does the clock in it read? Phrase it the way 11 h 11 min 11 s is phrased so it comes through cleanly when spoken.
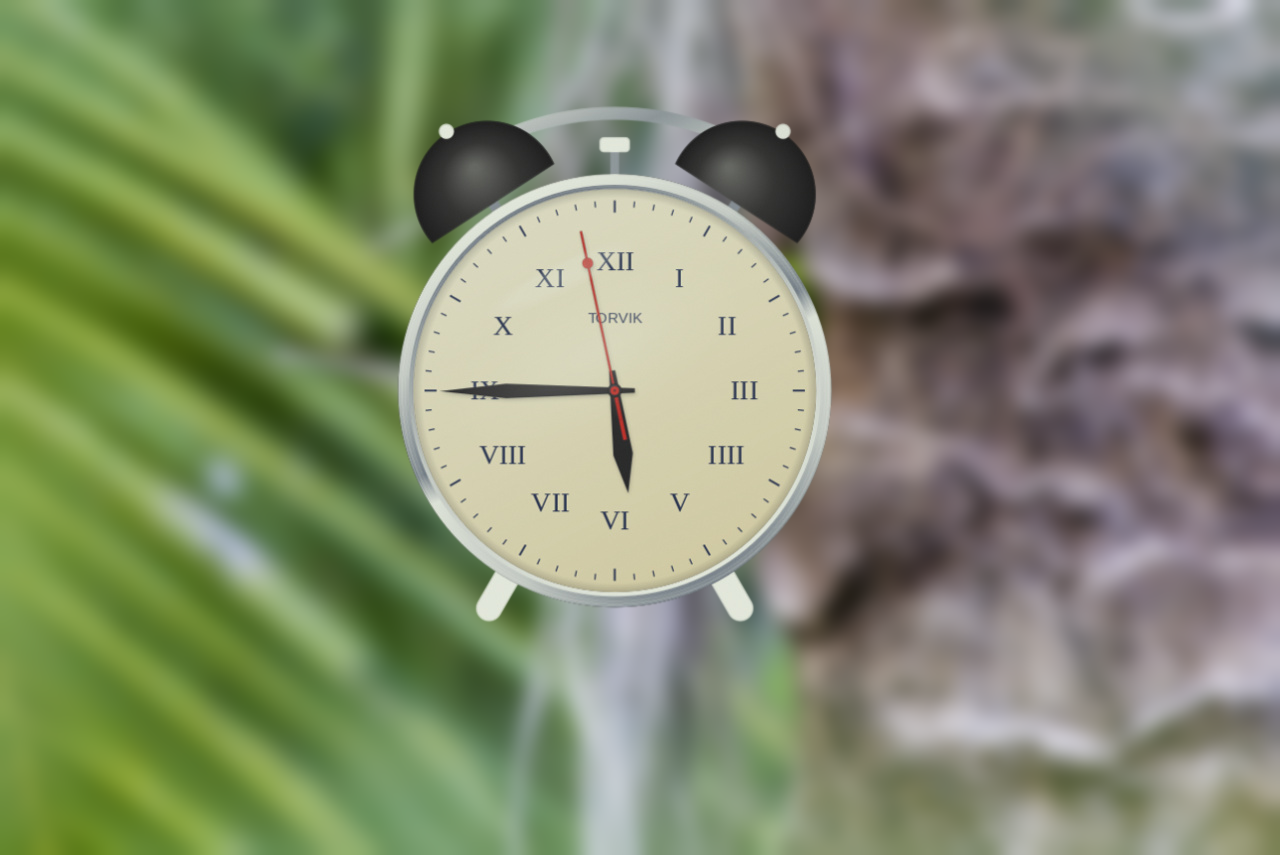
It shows 5 h 44 min 58 s
